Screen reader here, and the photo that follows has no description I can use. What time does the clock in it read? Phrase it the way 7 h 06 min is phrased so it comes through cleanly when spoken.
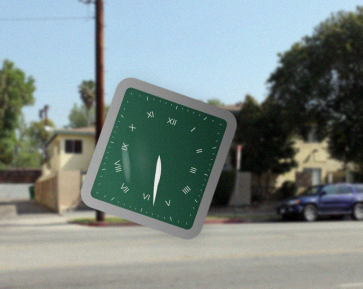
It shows 5 h 28 min
